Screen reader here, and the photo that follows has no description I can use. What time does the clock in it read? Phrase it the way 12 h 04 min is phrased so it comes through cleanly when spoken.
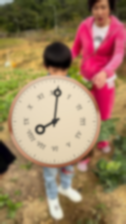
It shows 8 h 01 min
